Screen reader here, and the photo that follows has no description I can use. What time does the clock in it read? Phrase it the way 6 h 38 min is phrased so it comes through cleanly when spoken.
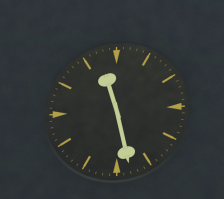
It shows 11 h 28 min
